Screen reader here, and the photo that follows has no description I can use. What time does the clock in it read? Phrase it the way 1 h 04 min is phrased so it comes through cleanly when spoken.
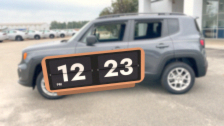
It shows 12 h 23 min
